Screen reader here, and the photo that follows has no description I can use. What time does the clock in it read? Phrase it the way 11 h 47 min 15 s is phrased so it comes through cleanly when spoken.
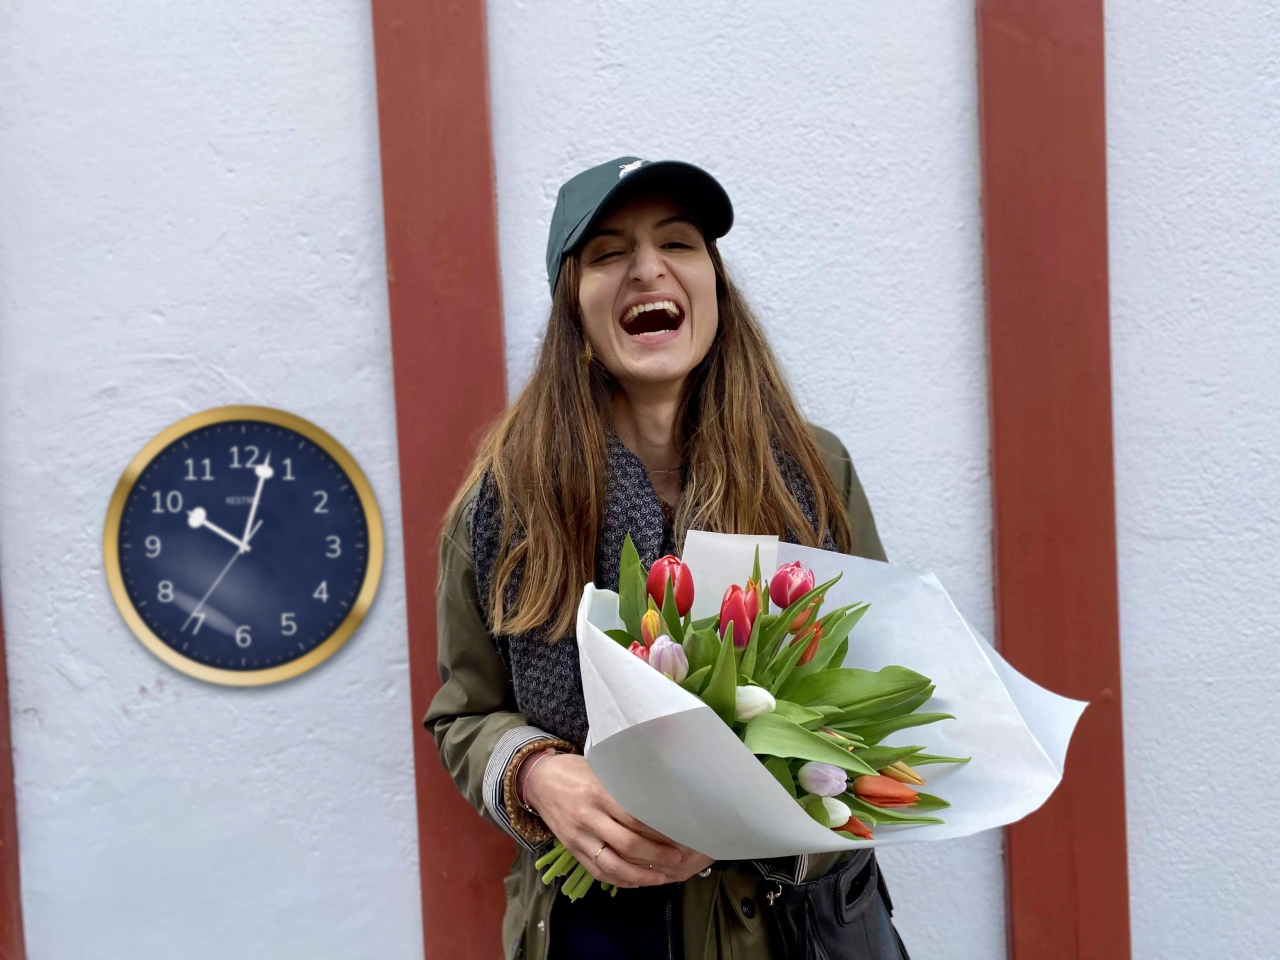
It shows 10 h 02 min 36 s
